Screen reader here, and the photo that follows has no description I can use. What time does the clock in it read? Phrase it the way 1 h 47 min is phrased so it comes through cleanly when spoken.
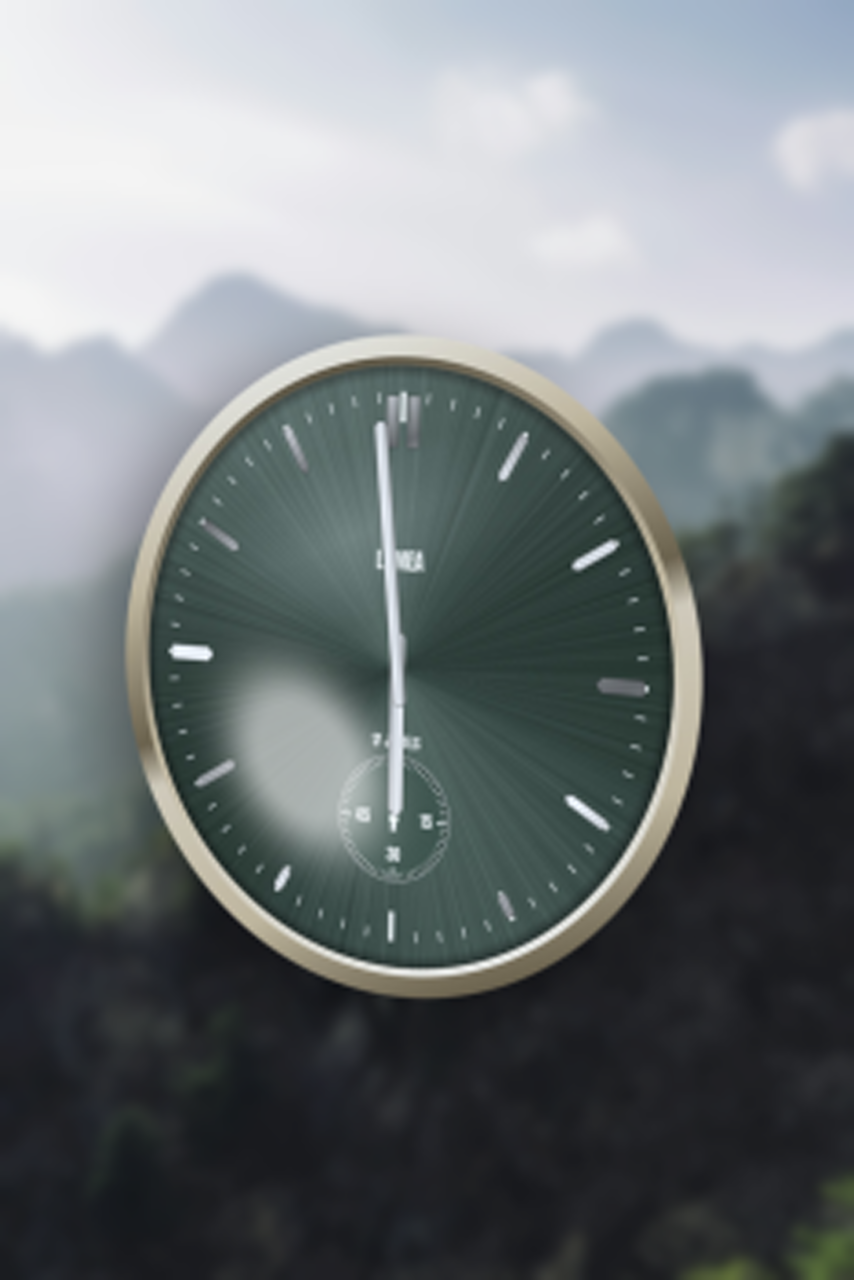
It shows 5 h 59 min
